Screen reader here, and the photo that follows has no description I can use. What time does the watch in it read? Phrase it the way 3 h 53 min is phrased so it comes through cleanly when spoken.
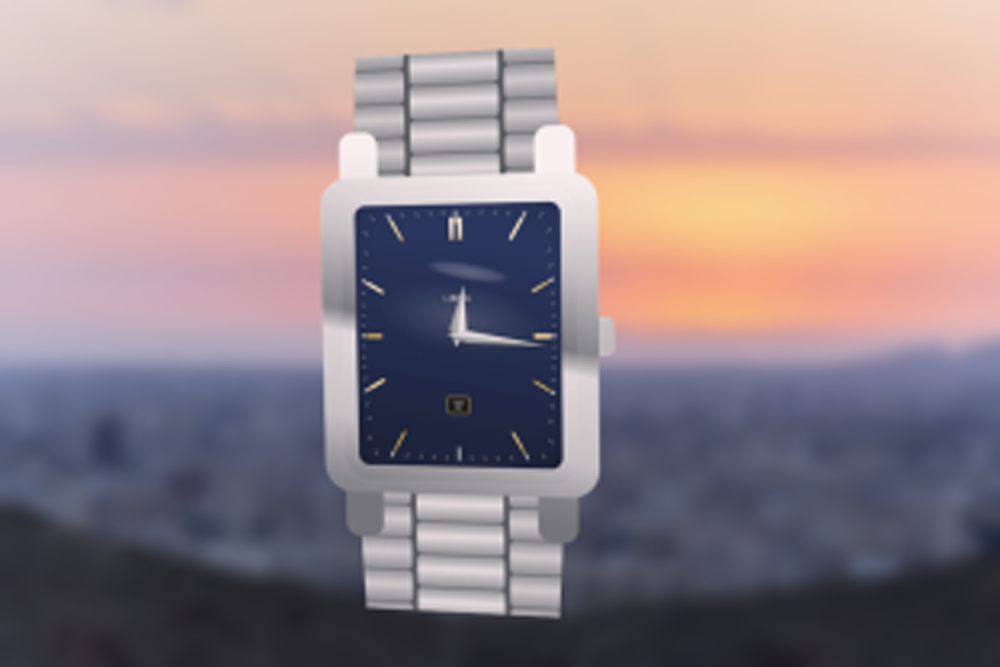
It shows 12 h 16 min
